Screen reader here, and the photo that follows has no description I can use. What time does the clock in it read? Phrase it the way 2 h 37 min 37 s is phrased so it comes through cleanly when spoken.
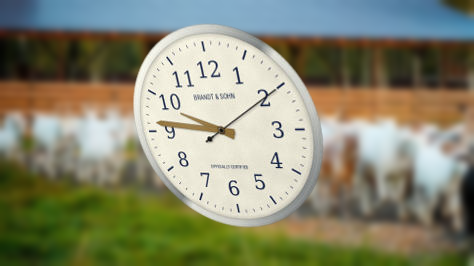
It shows 9 h 46 min 10 s
